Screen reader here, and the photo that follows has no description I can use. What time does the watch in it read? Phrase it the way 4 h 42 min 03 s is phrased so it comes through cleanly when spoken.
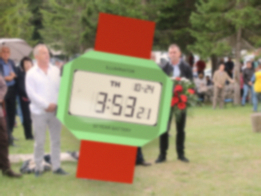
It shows 3 h 53 min 21 s
